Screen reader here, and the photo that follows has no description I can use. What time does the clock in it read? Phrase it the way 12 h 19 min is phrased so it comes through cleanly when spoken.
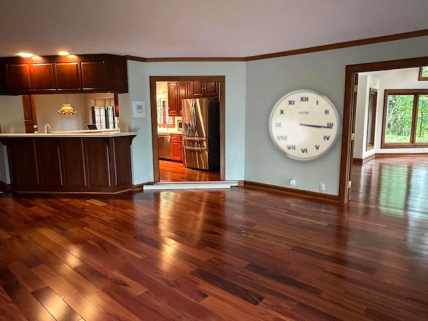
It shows 3 h 16 min
